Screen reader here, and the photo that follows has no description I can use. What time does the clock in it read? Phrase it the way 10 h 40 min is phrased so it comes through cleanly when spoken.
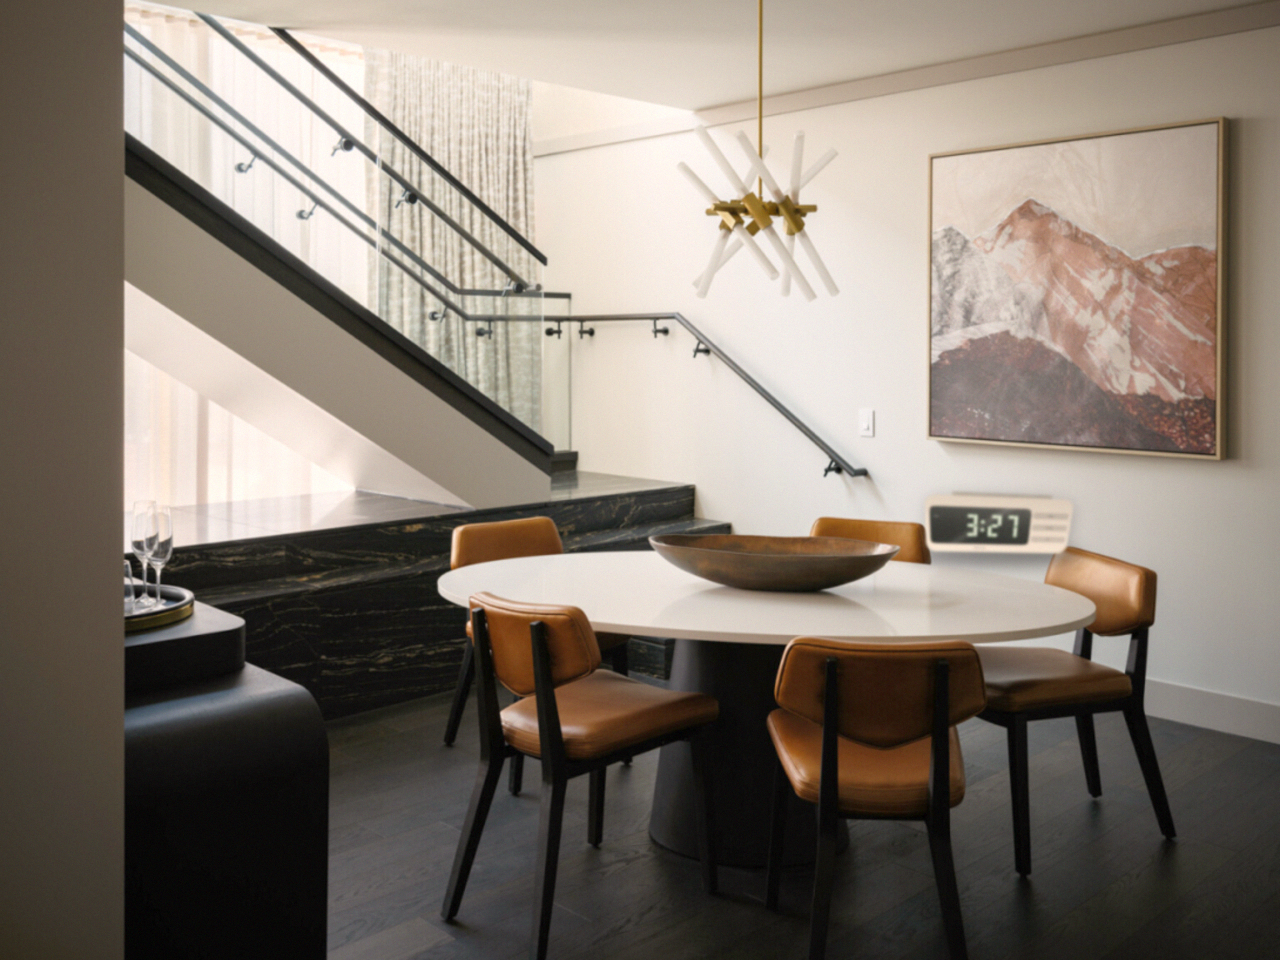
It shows 3 h 27 min
